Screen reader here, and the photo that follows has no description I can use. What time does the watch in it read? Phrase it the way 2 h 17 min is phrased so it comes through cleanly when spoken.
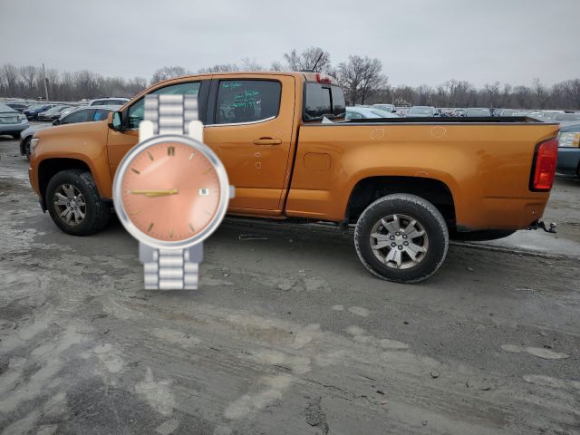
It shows 8 h 45 min
